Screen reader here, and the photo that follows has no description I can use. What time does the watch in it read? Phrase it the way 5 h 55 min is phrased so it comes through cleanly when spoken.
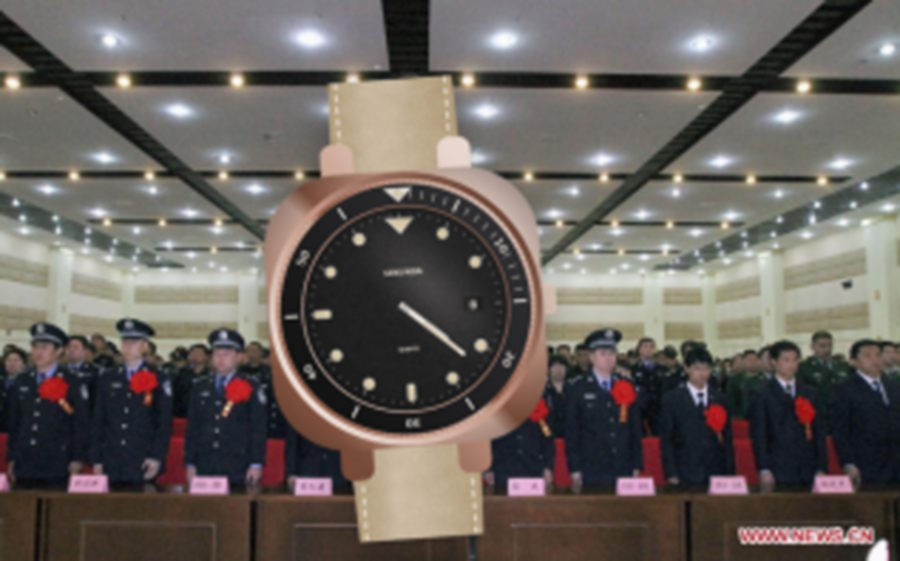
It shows 4 h 22 min
